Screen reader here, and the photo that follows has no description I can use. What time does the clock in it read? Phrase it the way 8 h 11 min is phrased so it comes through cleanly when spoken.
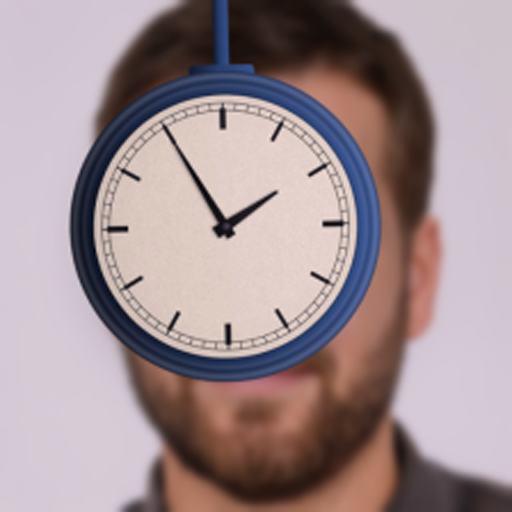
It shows 1 h 55 min
